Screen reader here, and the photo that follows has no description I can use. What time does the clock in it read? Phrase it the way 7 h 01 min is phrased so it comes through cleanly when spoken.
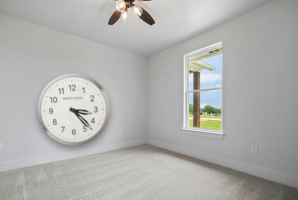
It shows 3 h 23 min
